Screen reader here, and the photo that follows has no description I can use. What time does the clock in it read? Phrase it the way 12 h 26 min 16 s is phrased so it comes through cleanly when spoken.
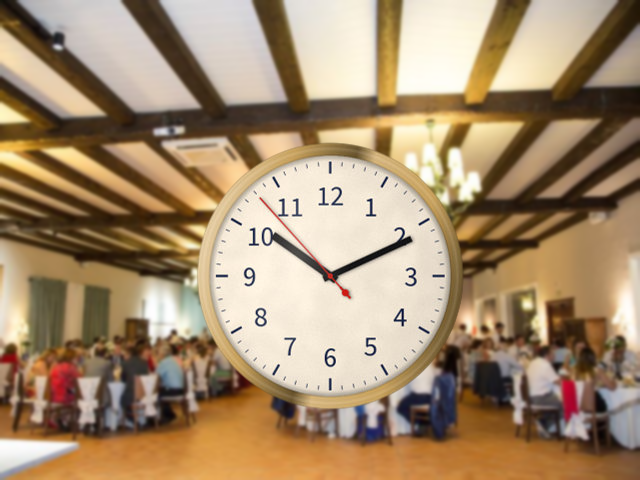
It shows 10 h 10 min 53 s
